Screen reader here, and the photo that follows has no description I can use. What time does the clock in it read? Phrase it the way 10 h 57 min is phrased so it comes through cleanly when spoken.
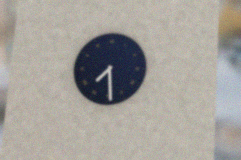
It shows 7 h 29 min
